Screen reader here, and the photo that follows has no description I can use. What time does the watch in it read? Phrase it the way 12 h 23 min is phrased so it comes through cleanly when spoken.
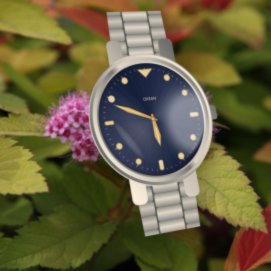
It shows 5 h 49 min
